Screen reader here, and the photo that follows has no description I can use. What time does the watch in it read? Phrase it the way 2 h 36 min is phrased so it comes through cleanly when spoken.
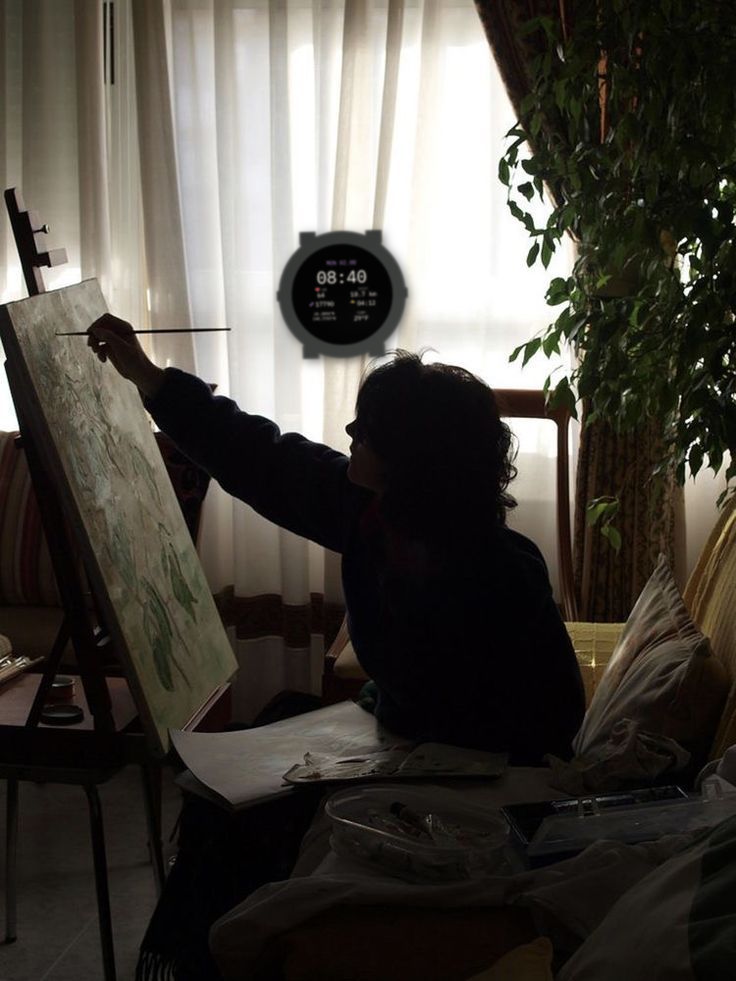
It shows 8 h 40 min
